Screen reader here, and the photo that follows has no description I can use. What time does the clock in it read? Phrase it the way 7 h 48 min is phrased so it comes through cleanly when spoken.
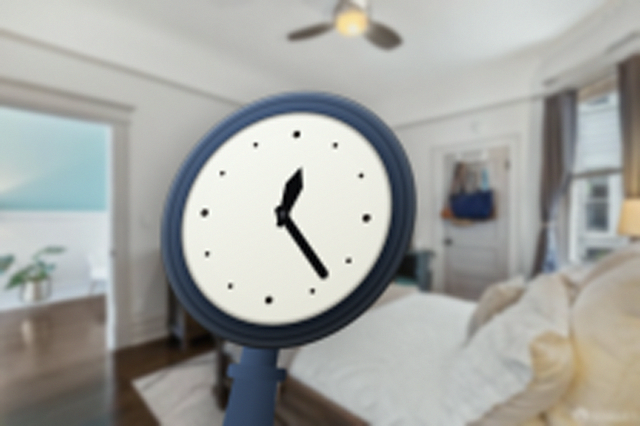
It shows 12 h 23 min
